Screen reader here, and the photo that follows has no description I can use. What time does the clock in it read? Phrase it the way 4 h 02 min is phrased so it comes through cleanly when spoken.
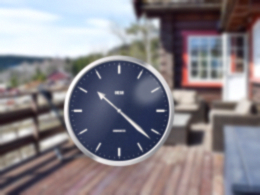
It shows 10 h 22 min
